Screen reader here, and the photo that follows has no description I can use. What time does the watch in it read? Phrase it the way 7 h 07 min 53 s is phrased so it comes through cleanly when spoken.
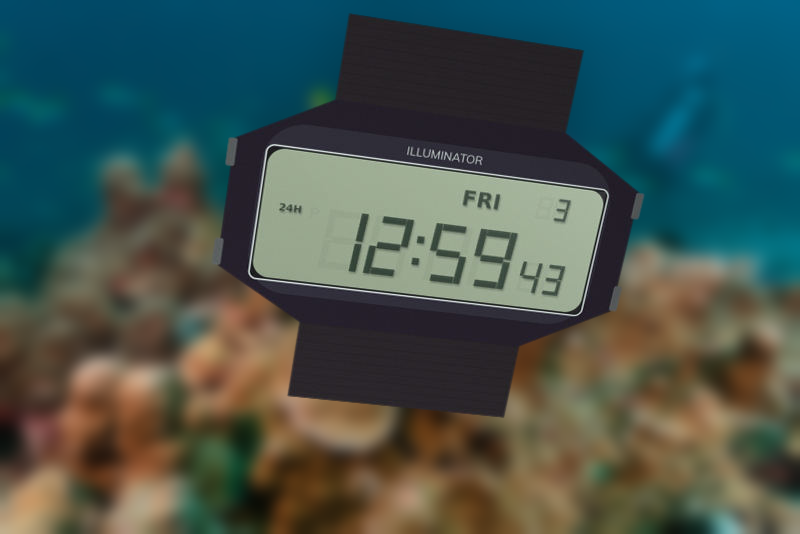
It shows 12 h 59 min 43 s
